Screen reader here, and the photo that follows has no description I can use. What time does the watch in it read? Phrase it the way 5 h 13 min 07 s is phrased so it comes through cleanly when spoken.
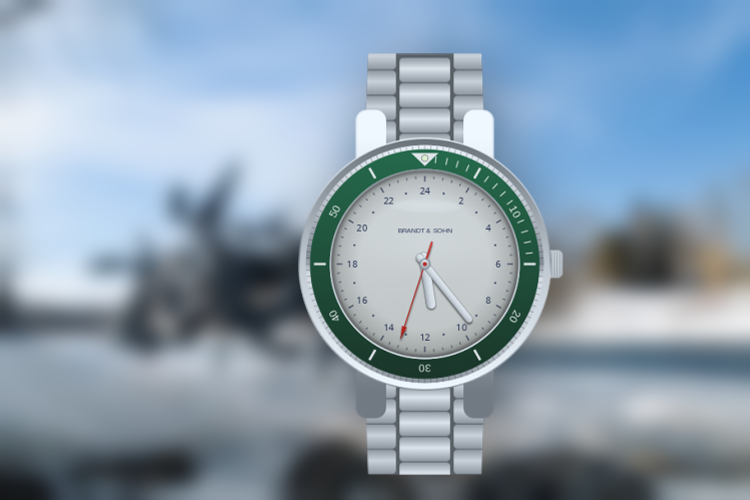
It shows 11 h 23 min 33 s
